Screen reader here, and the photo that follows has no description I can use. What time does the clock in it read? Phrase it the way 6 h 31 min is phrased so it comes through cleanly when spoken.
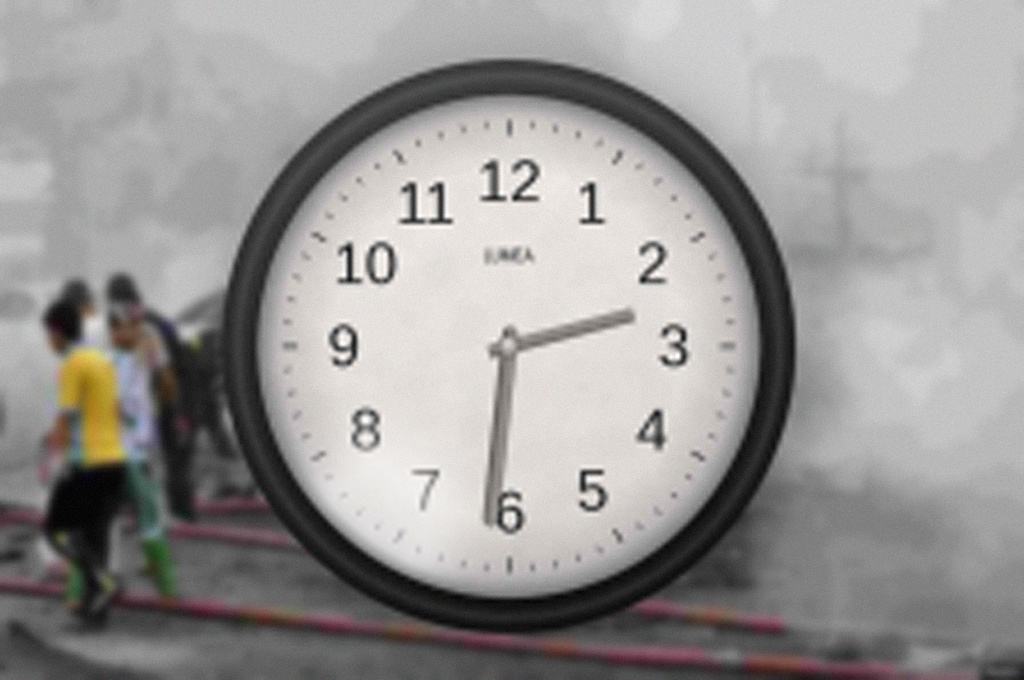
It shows 2 h 31 min
